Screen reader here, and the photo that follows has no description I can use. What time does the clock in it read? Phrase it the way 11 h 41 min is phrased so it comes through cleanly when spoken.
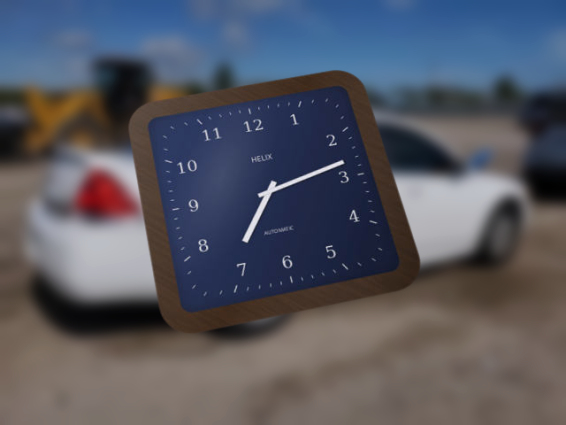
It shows 7 h 13 min
